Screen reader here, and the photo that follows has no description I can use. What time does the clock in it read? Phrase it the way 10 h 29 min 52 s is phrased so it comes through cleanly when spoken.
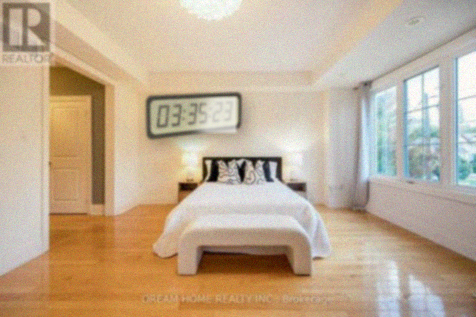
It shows 3 h 35 min 23 s
